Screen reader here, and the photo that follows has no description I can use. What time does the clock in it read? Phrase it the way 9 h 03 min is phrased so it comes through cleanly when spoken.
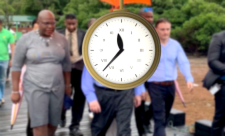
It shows 11 h 37 min
